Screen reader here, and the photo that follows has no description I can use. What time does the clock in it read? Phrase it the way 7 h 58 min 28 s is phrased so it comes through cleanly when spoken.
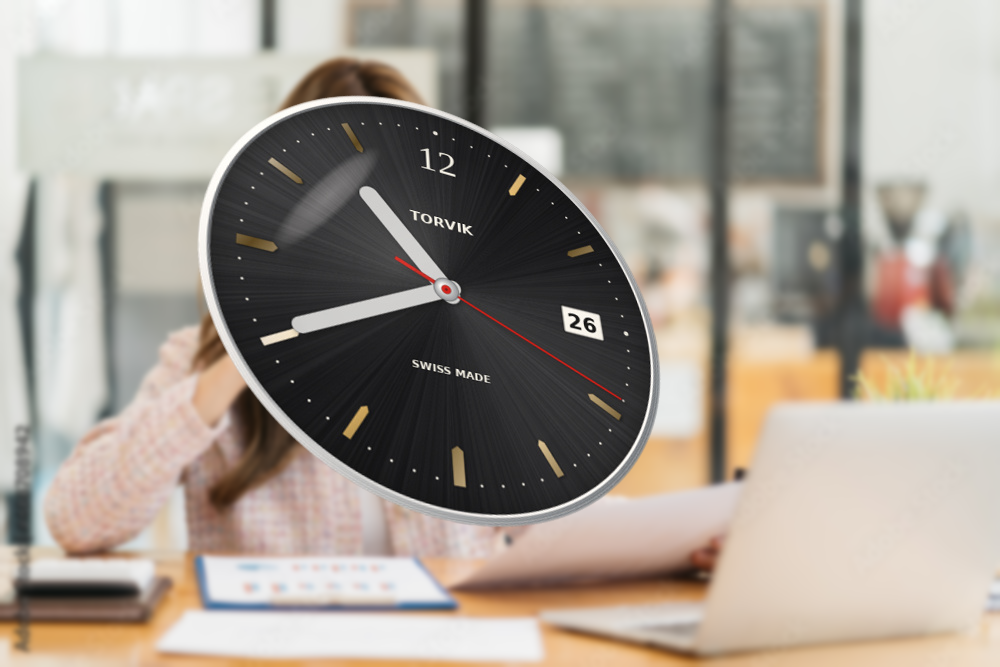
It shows 10 h 40 min 19 s
